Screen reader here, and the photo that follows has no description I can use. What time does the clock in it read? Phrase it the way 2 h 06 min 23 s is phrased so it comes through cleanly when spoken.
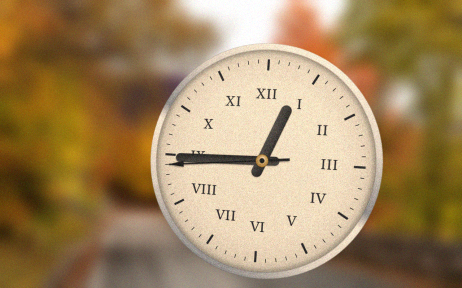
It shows 12 h 44 min 44 s
